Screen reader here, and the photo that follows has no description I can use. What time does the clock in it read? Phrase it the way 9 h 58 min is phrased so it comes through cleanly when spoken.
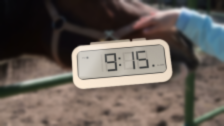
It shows 9 h 15 min
